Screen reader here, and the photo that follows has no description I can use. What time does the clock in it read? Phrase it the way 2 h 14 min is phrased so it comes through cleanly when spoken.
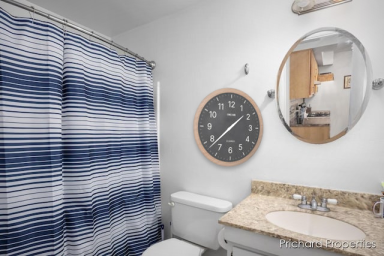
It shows 1 h 38 min
